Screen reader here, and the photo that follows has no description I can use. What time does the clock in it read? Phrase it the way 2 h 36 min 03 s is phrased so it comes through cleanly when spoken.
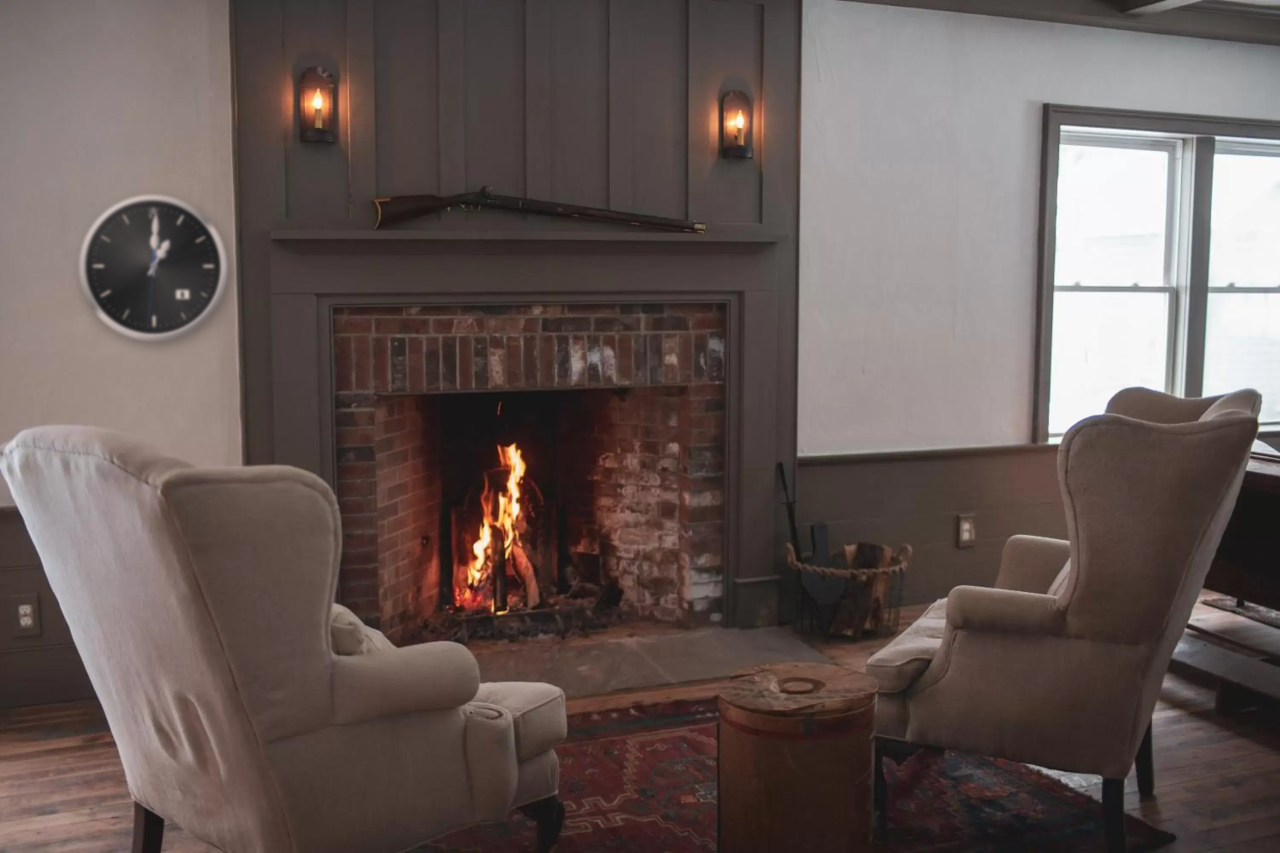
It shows 1 h 00 min 31 s
